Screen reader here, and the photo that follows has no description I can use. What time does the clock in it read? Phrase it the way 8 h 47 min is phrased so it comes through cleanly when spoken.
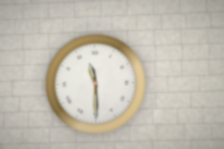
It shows 11 h 30 min
